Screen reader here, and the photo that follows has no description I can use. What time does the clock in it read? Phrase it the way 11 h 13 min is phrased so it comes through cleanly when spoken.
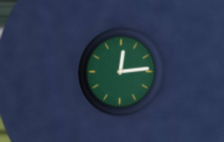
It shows 12 h 14 min
